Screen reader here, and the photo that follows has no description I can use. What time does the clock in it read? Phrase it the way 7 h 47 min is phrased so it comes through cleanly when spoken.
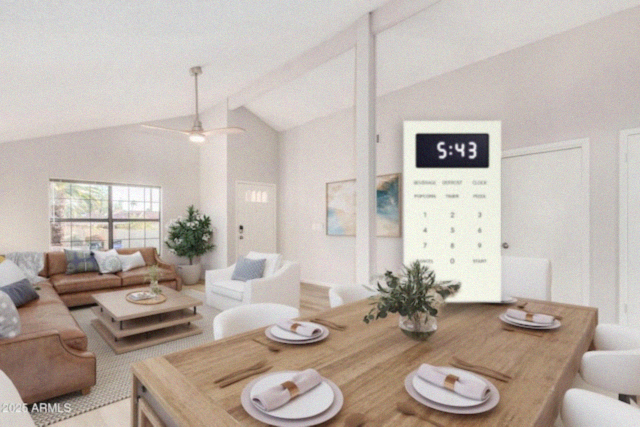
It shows 5 h 43 min
